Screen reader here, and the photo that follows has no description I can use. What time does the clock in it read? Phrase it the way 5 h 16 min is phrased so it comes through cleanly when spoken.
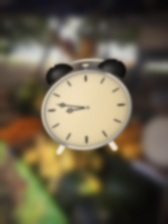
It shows 8 h 47 min
